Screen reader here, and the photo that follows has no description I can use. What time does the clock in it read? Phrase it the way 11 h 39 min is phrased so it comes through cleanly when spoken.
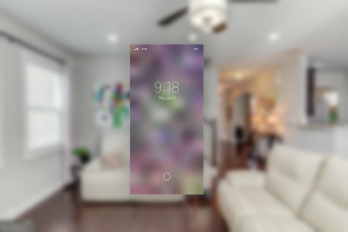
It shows 9 h 18 min
